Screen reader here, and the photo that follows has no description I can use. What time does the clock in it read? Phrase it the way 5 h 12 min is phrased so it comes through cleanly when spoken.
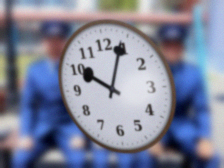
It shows 10 h 04 min
